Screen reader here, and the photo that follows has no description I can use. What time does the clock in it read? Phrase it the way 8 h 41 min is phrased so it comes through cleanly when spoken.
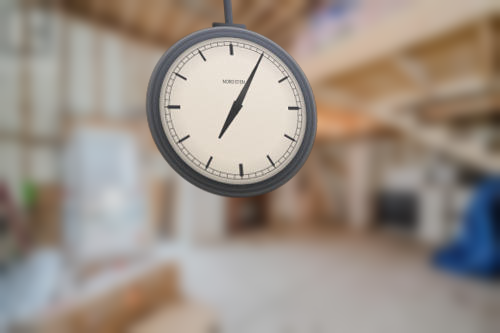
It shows 7 h 05 min
